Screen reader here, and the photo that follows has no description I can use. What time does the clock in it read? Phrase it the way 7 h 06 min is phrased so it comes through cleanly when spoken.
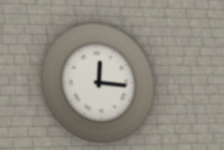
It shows 12 h 16 min
